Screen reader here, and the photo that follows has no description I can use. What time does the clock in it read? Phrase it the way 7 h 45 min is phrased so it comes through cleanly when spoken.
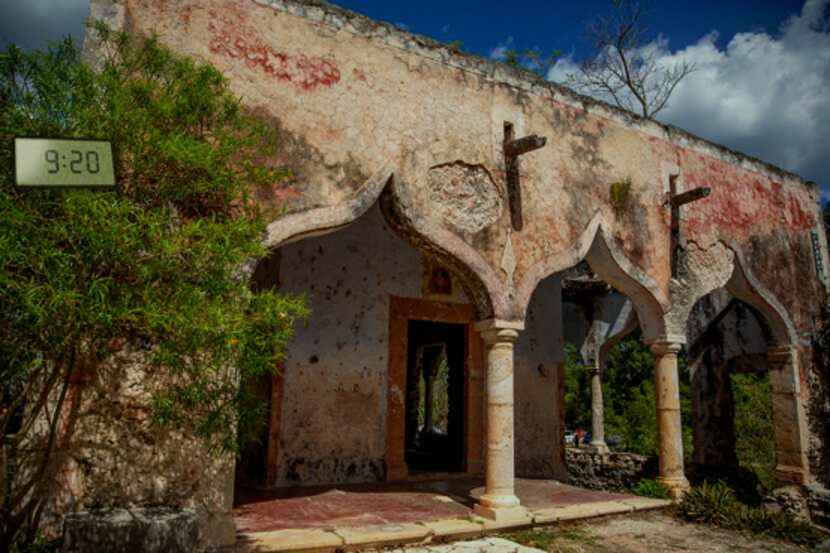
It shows 9 h 20 min
